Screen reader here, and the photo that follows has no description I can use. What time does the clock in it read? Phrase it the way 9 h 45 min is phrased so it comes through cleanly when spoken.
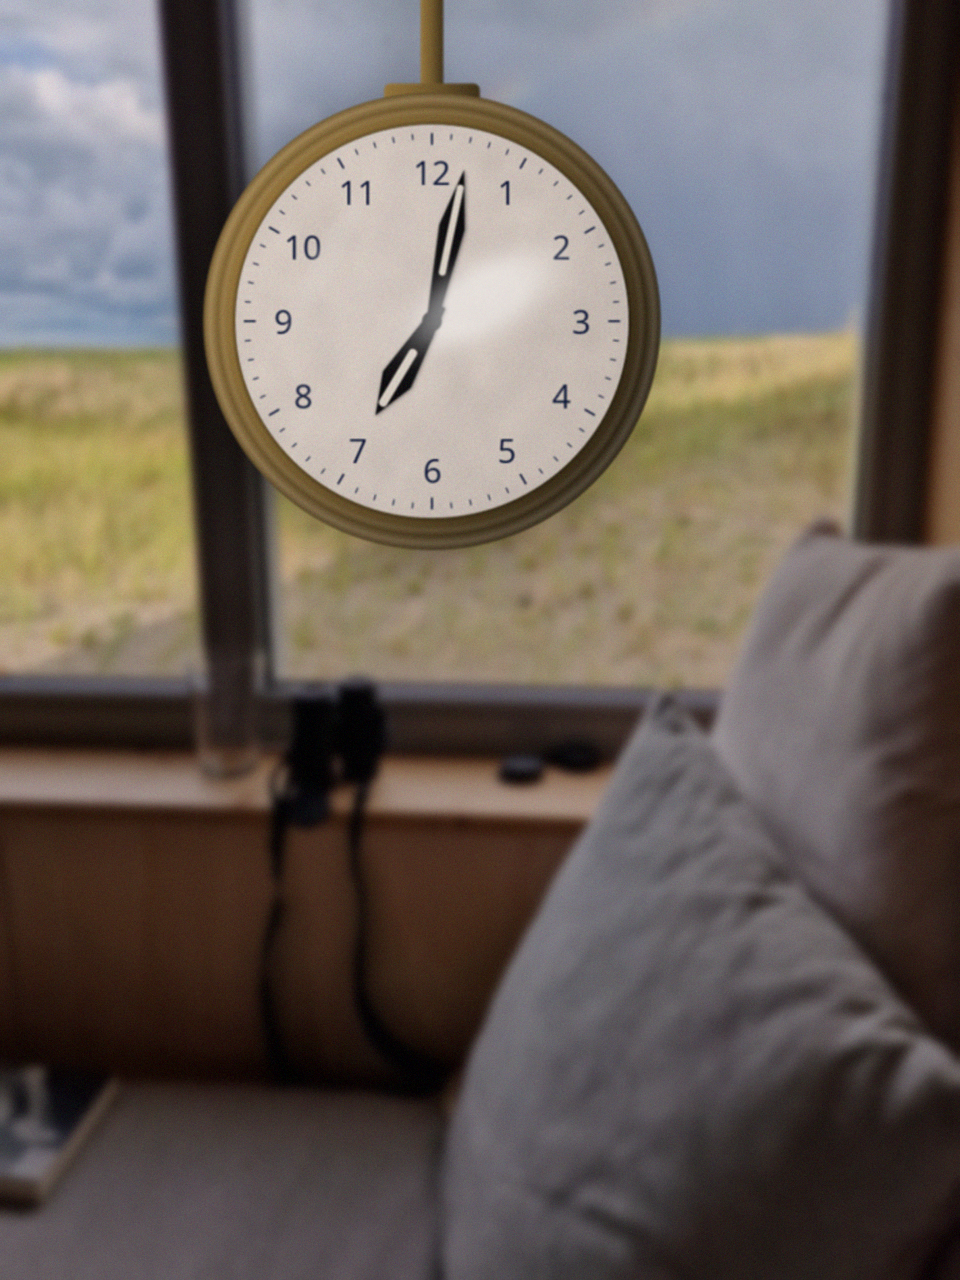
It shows 7 h 02 min
